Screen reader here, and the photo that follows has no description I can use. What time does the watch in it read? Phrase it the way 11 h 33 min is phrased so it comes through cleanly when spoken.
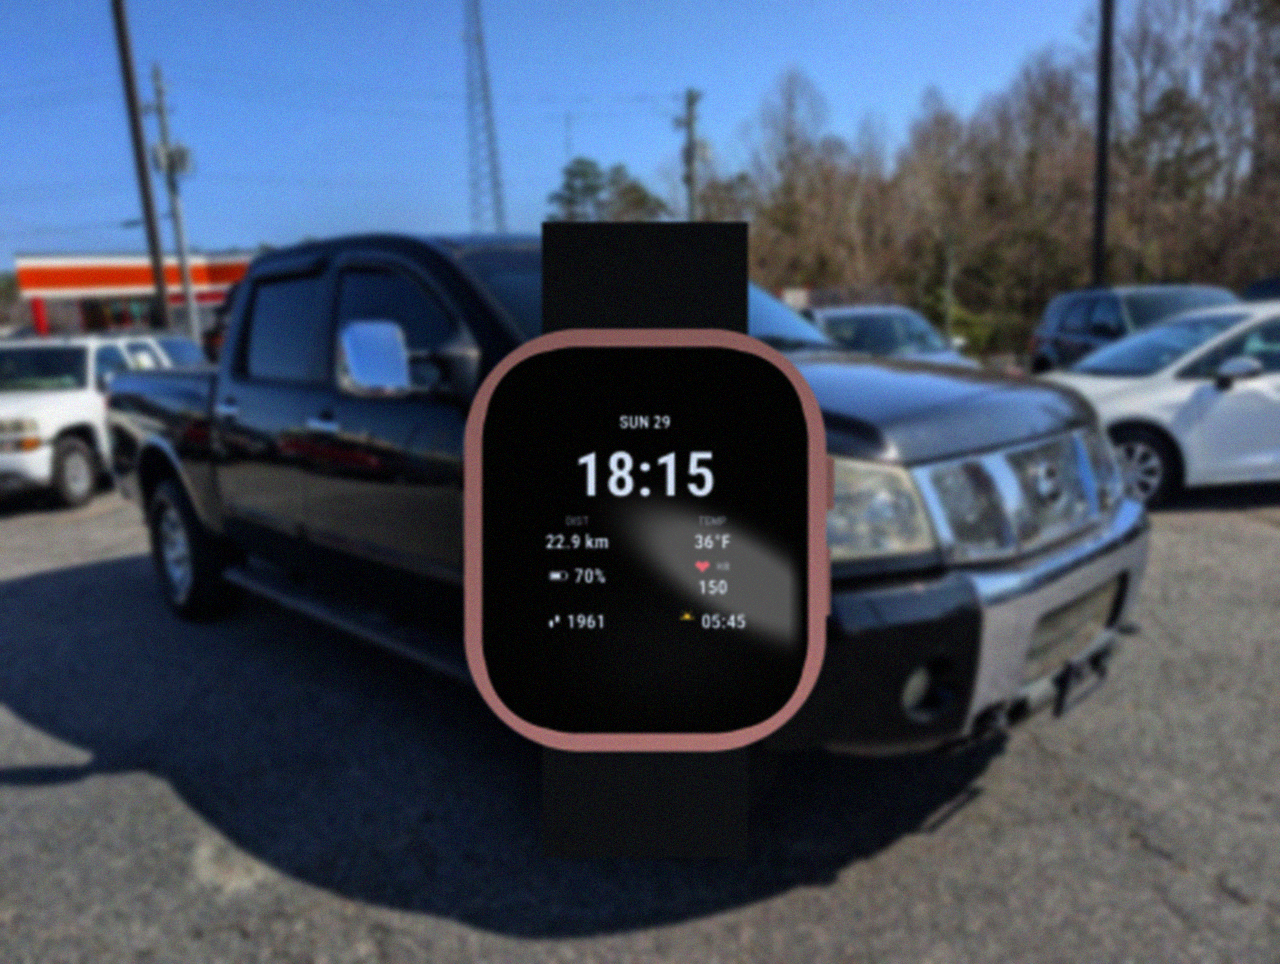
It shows 18 h 15 min
